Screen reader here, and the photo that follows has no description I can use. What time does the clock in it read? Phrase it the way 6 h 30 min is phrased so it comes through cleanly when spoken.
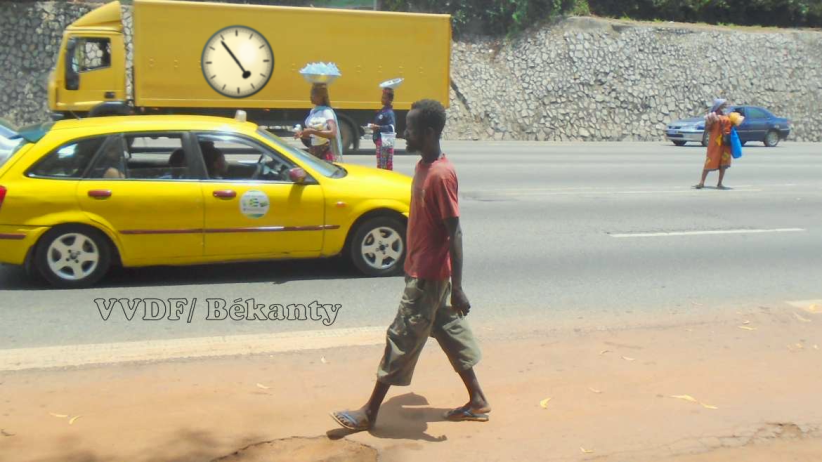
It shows 4 h 54 min
